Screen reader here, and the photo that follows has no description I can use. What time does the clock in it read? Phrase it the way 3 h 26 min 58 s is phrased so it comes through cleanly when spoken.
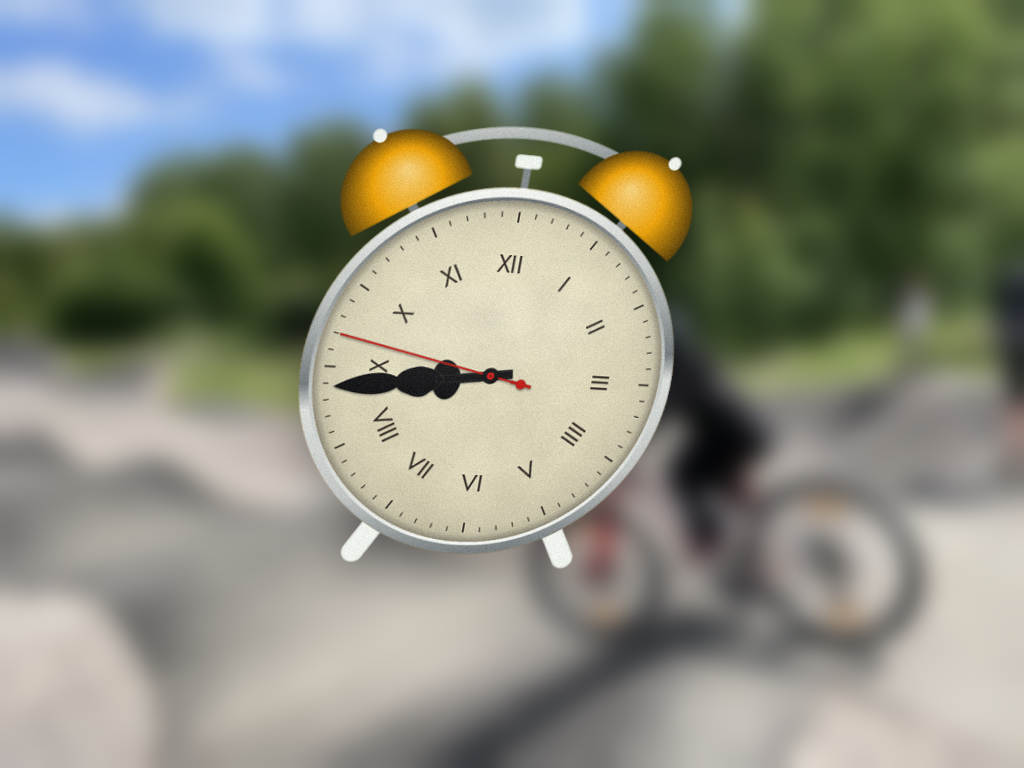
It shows 8 h 43 min 47 s
